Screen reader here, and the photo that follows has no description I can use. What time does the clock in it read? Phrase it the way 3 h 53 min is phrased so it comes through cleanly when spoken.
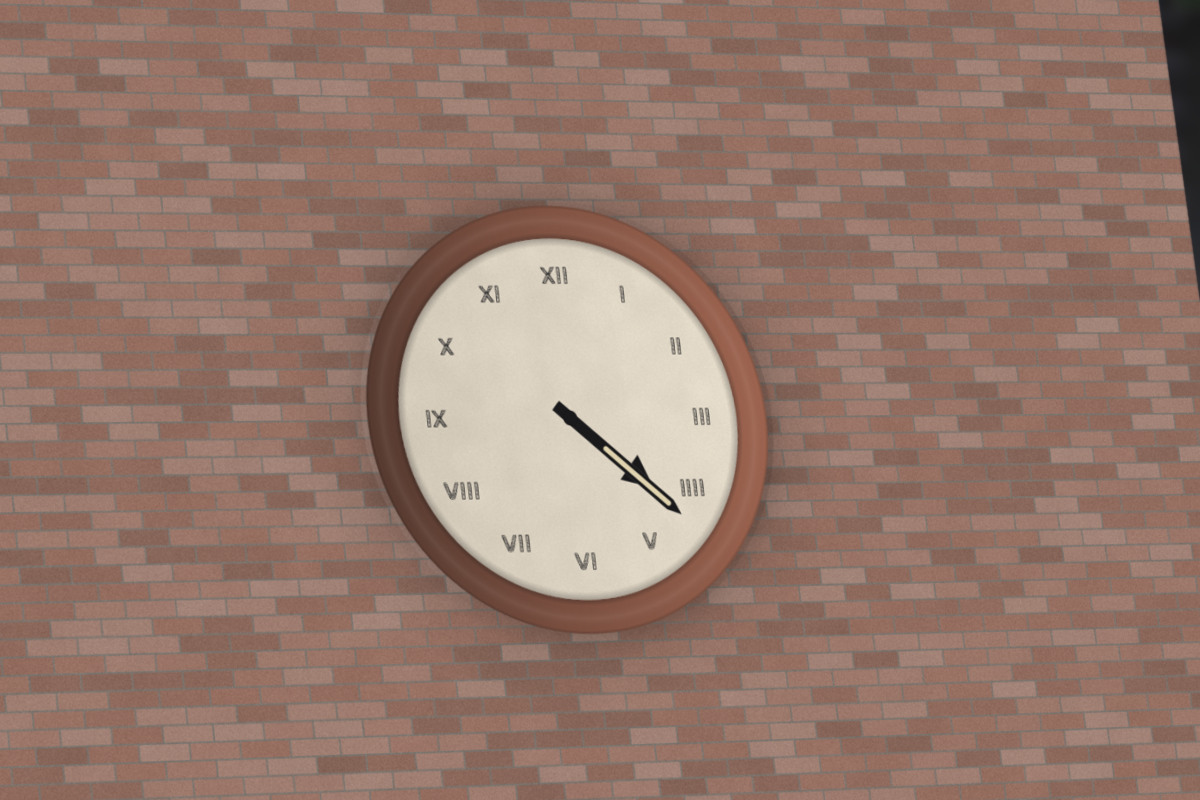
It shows 4 h 22 min
